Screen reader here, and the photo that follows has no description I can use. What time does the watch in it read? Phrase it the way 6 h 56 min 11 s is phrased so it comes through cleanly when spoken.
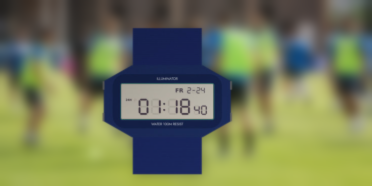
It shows 1 h 18 min 40 s
